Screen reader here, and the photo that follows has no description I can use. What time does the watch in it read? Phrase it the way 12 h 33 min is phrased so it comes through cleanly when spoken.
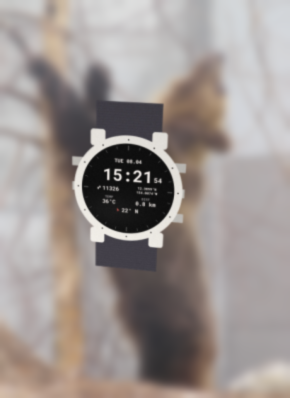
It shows 15 h 21 min
